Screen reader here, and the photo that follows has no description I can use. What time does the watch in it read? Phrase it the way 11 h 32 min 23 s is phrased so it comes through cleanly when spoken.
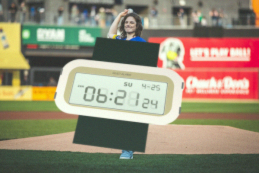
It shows 6 h 21 min 24 s
